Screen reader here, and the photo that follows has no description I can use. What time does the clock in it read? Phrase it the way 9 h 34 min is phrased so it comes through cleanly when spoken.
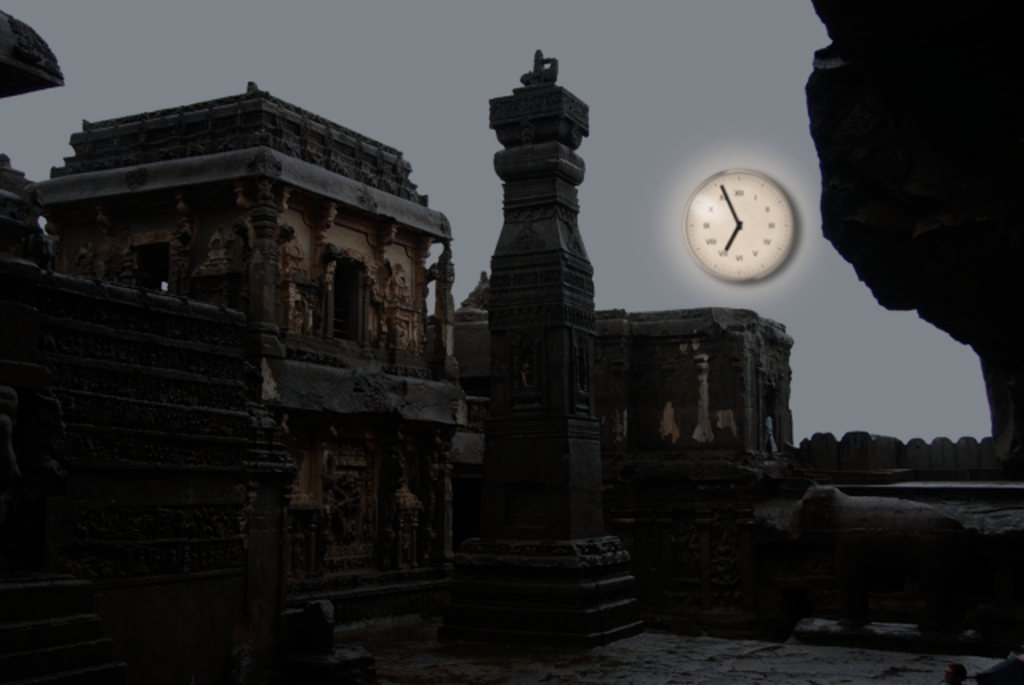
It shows 6 h 56 min
